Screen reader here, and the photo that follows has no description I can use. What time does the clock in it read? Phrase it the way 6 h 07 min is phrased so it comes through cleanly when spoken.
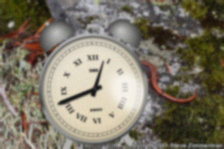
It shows 12 h 42 min
